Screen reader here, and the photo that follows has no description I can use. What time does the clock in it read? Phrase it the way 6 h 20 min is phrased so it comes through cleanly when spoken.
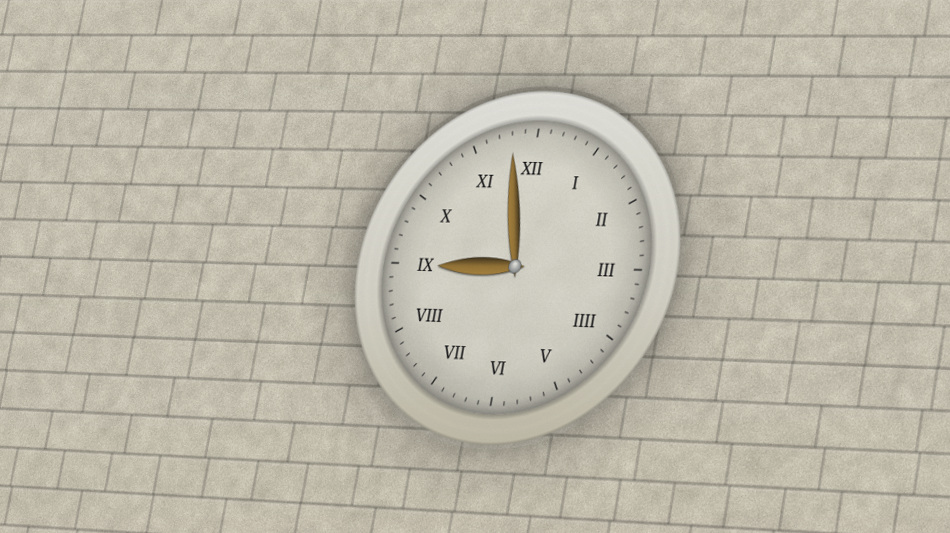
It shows 8 h 58 min
